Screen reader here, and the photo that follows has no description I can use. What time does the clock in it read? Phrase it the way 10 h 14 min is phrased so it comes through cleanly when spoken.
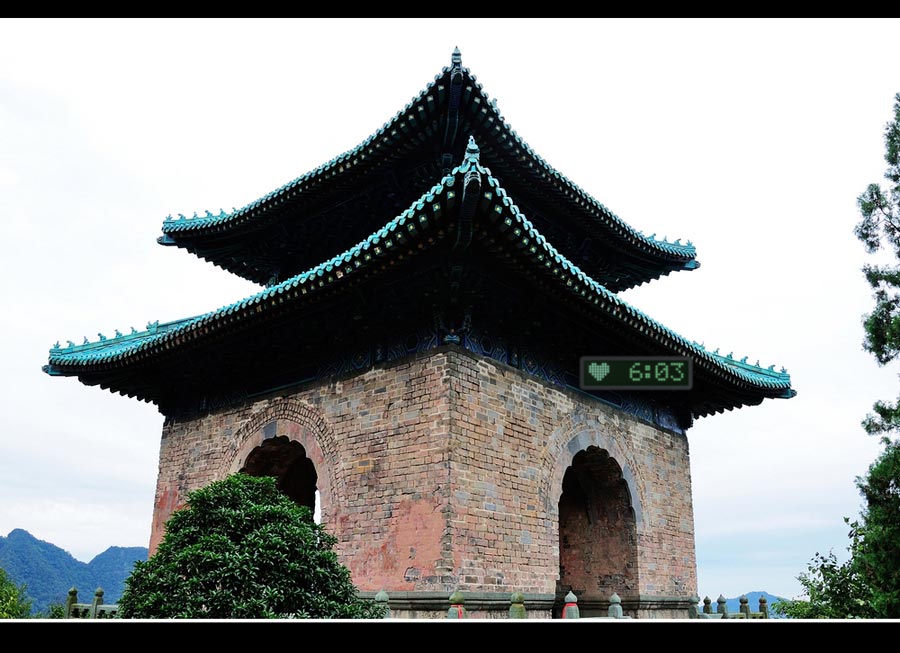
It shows 6 h 03 min
